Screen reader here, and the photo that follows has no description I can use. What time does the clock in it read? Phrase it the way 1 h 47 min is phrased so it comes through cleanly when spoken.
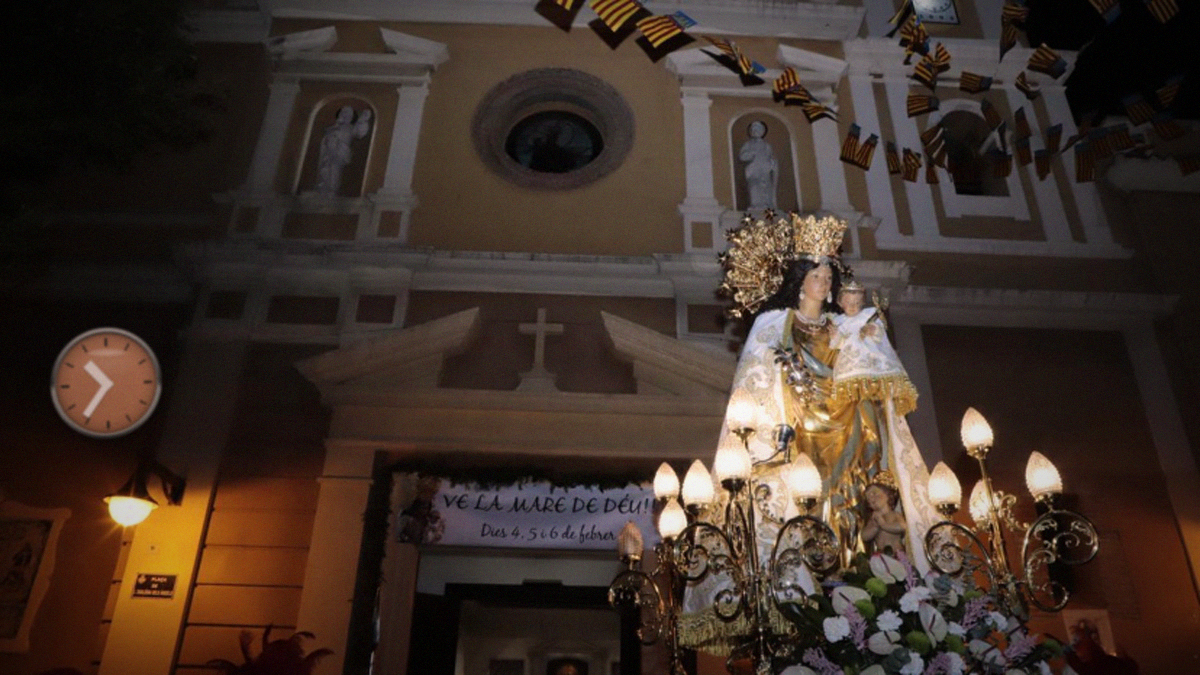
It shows 10 h 36 min
